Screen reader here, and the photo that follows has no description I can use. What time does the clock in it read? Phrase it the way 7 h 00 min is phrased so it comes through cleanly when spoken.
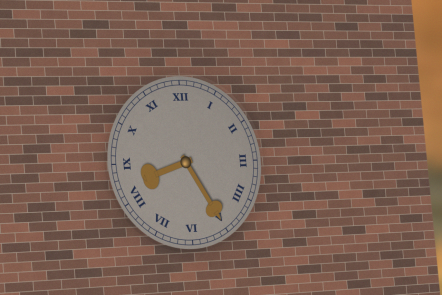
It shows 8 h 25 min
